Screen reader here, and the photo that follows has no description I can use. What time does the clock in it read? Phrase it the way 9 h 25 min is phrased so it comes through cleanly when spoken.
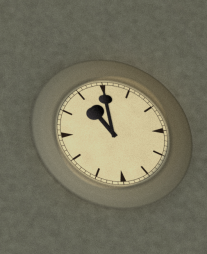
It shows 11 h 00 min
